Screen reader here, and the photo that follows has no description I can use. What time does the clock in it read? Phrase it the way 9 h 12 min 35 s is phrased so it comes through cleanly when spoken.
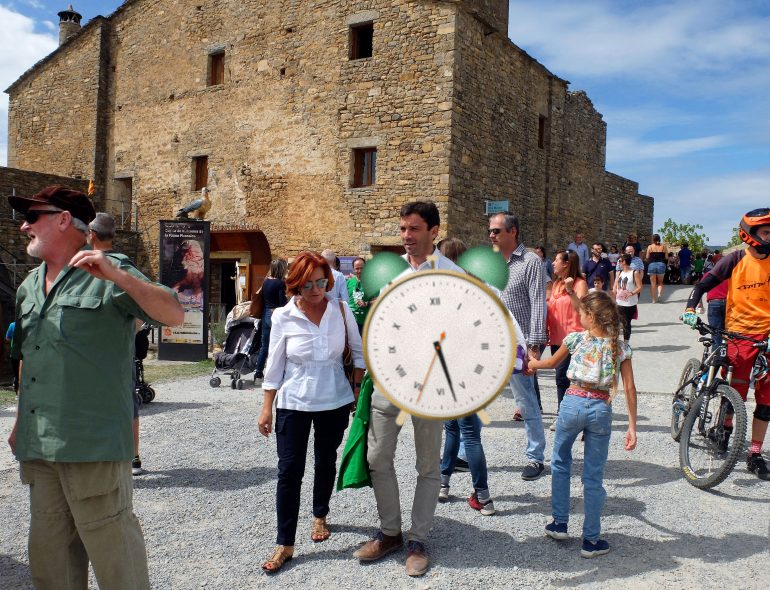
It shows 5 h 27 min 34 s
